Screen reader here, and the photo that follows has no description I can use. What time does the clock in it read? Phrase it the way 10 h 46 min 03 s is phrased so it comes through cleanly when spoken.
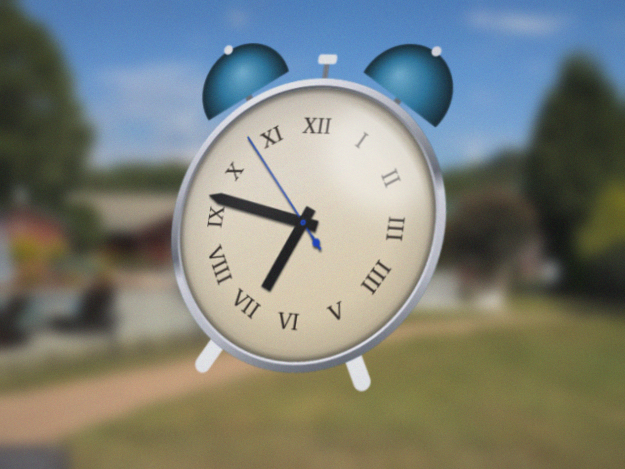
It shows 6 h 46 min 53 s
